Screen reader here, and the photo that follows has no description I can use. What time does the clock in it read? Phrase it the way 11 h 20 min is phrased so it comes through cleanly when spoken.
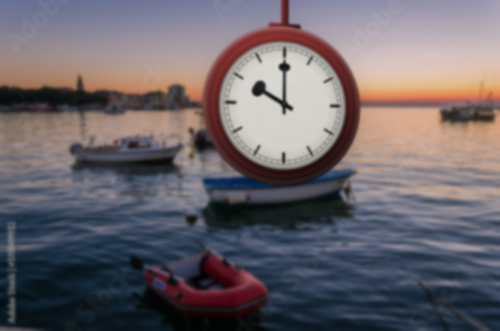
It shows 10 h 00 min
